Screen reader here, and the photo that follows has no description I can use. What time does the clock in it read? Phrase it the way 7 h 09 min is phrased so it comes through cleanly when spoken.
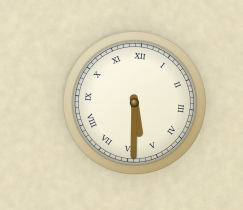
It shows 5 h 29 min
